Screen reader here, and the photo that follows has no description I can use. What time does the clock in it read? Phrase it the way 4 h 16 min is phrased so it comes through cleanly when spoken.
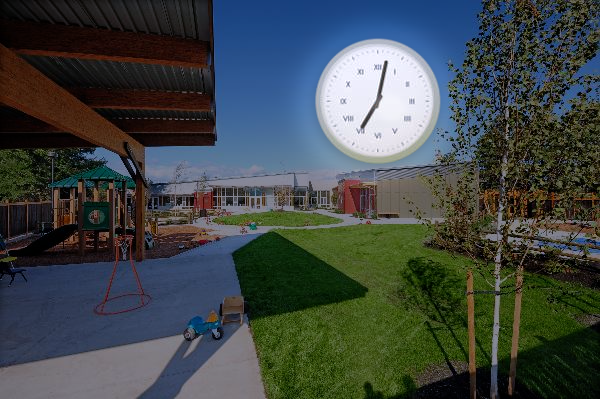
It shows 7 h 02 min
